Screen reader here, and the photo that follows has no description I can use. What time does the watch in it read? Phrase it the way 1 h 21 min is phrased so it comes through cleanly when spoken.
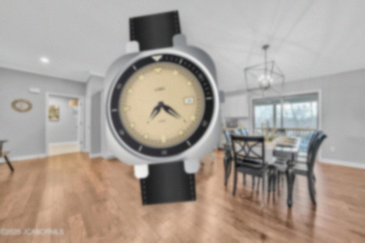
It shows 7 h 22 min
